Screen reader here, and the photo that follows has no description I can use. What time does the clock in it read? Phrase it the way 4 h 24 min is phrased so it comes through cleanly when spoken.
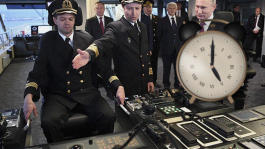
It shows 5 h 00 min
